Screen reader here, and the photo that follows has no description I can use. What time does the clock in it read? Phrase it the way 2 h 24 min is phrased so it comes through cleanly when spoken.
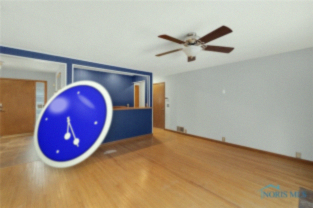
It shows 5 h 23 min
